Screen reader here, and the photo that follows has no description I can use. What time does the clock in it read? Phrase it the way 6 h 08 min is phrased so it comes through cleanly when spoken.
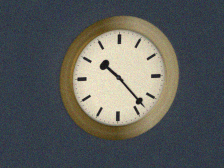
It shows 10 h 23 min
